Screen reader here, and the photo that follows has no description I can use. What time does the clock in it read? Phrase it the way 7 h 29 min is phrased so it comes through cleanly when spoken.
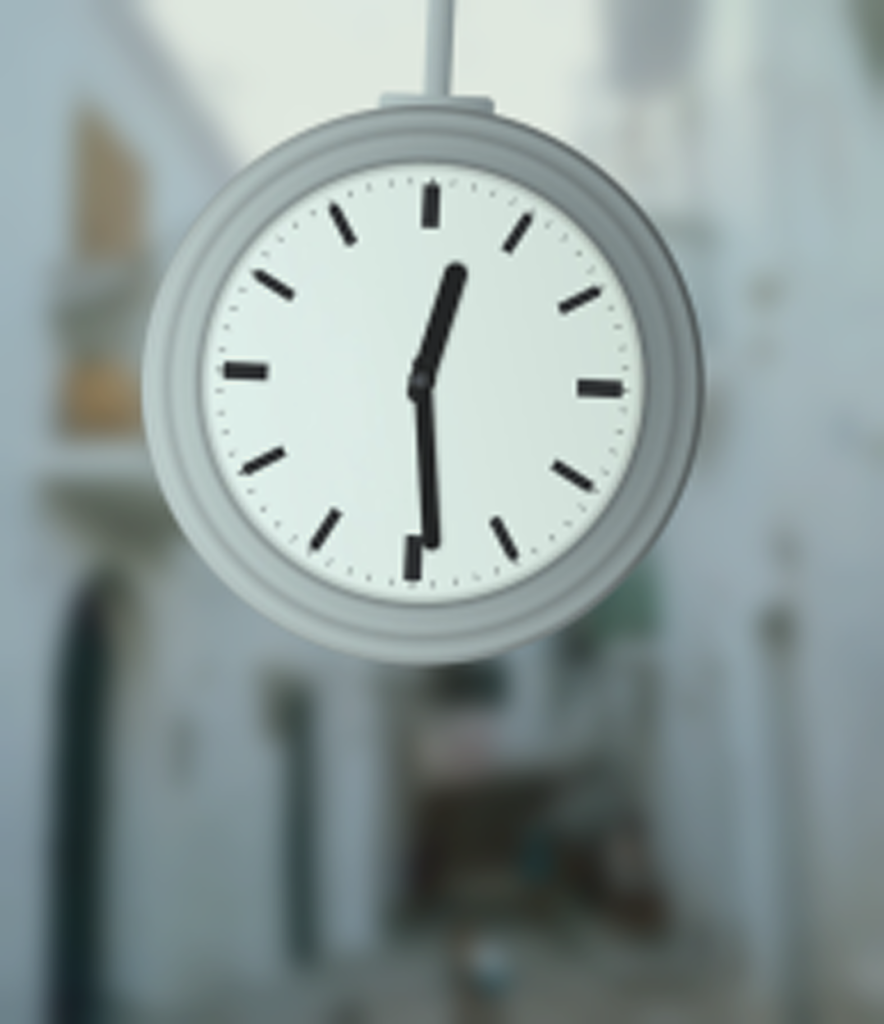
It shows 12 h 29 min
